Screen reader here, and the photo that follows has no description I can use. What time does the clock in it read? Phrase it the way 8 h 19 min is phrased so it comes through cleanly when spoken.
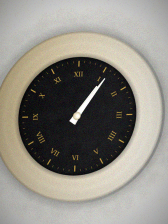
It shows 1 h 06 min
